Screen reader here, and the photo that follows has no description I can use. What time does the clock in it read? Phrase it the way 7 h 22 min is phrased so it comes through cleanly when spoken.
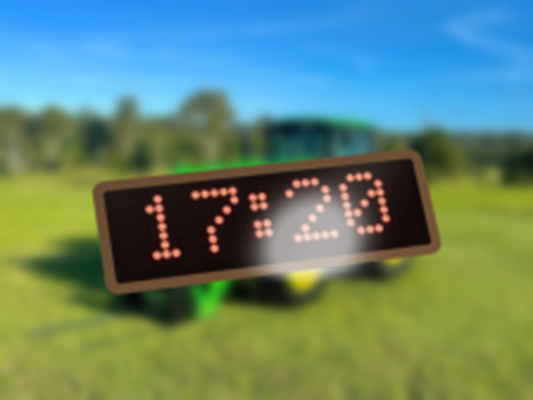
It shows 17 h 20 min
